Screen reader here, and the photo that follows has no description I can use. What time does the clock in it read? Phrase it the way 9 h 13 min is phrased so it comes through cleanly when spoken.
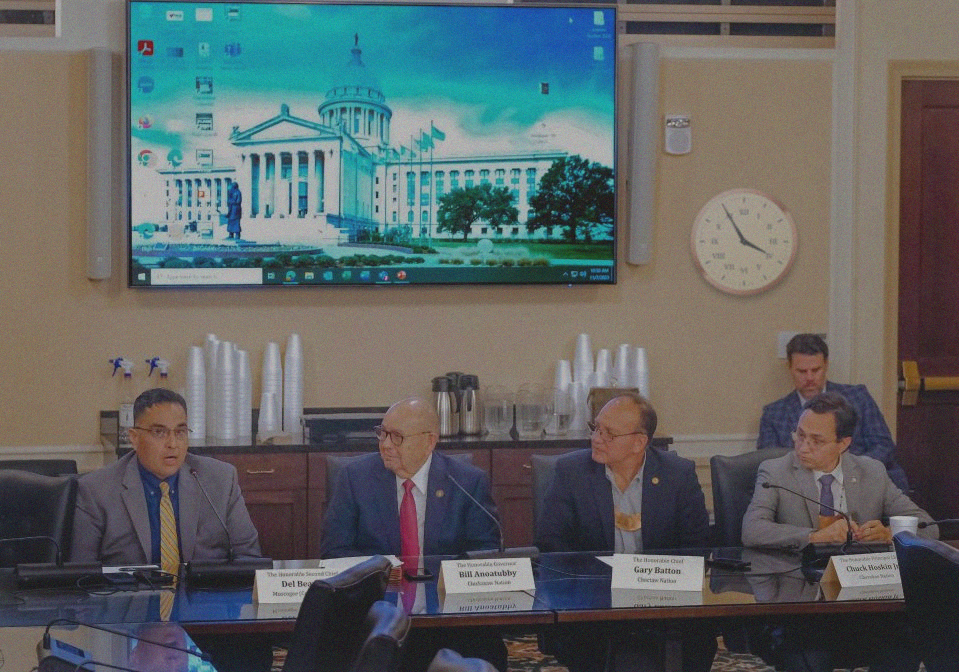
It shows 3 h 55 min
